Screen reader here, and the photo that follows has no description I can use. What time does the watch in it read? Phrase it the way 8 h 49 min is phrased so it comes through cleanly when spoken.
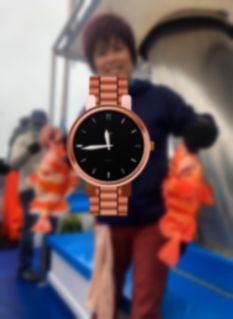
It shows 11 h 44 min
